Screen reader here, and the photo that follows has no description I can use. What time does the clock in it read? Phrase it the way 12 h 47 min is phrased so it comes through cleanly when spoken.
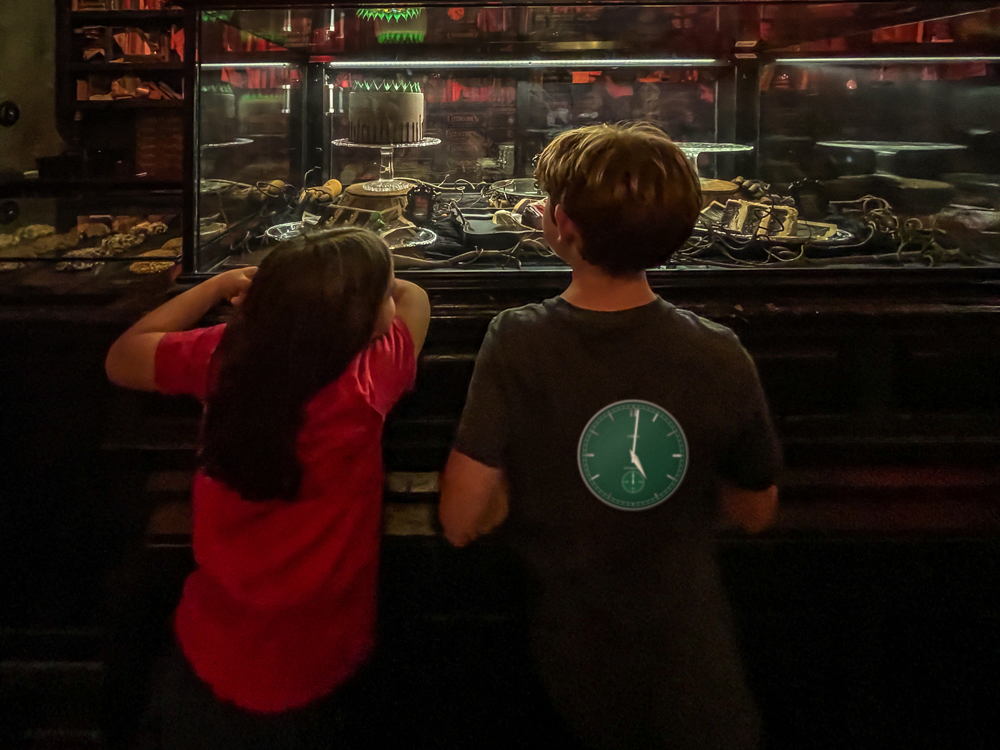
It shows 5 h 01 min
